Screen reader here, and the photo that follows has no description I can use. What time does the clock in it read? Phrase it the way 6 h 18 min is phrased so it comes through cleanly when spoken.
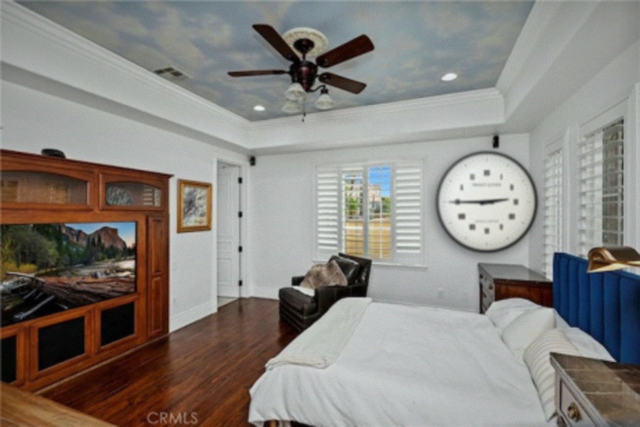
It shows 2 h 45 min
